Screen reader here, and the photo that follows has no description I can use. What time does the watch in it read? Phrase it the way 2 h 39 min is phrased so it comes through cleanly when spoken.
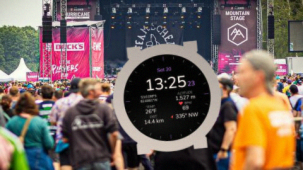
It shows 13 h 25 min
